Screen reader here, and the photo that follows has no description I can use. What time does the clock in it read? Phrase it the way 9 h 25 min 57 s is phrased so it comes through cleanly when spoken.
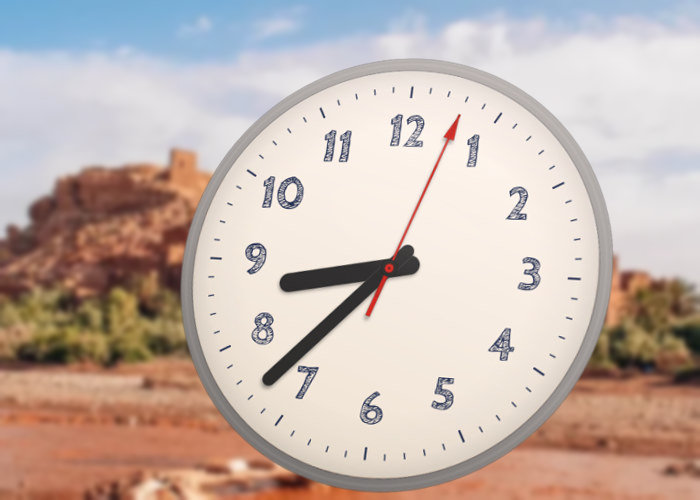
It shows 8 h 37 min 03 s
